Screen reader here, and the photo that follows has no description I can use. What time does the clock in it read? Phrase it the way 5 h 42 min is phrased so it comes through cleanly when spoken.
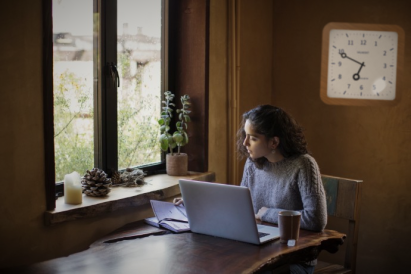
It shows 6 h 49 min
